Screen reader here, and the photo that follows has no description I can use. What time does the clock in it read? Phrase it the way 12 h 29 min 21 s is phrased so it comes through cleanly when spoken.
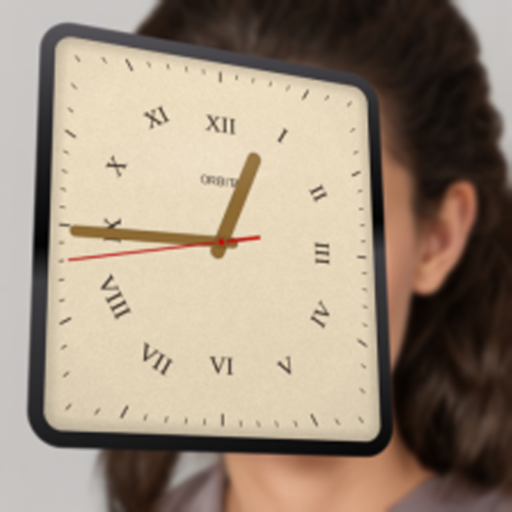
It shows 12 h 44 min 43 s
